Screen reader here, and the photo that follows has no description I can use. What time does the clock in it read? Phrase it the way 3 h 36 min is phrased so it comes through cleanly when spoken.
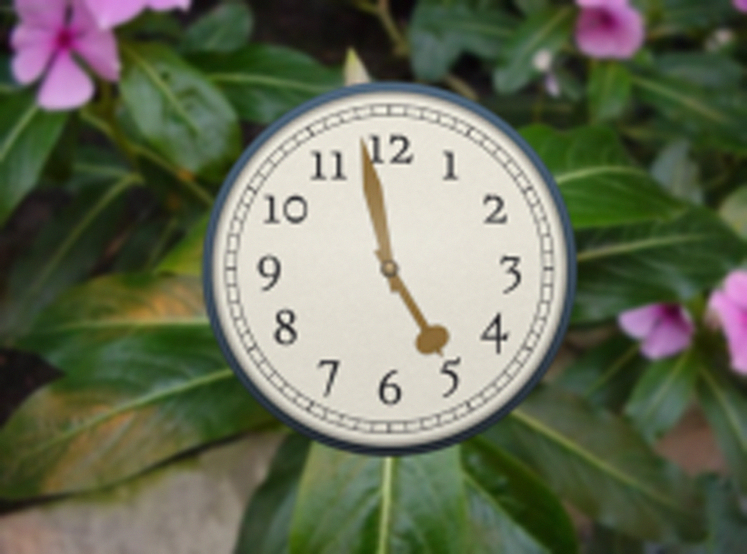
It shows 4 h 58 min
